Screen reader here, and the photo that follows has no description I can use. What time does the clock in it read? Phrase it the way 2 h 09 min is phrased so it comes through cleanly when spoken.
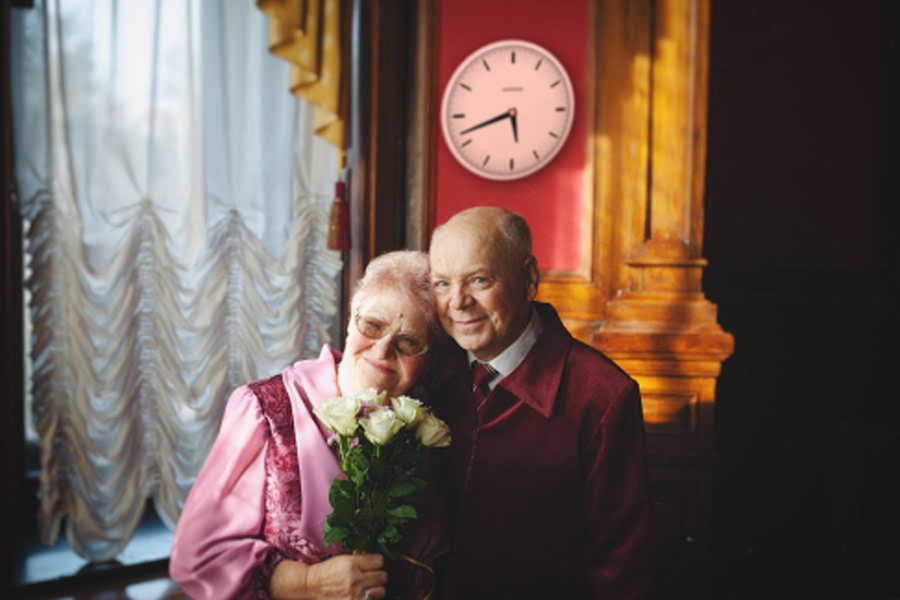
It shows 5 h 42 min
